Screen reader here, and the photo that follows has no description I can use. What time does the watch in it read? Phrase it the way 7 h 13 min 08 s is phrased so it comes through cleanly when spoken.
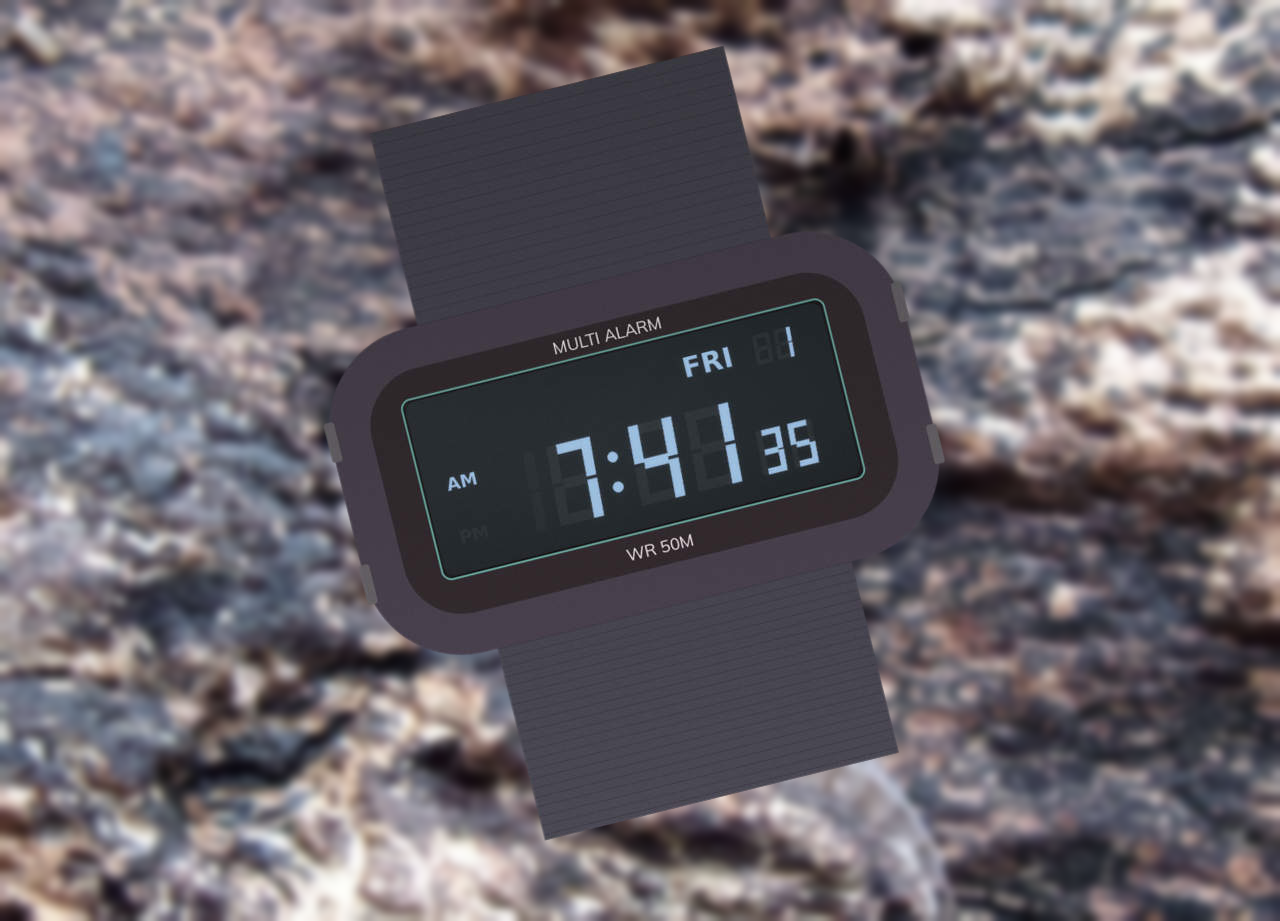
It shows 7 h 41 min 35 s
